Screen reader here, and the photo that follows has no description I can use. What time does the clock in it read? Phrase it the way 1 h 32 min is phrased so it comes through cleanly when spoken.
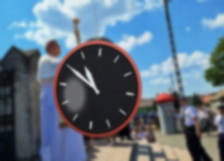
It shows 10 h 50 min
